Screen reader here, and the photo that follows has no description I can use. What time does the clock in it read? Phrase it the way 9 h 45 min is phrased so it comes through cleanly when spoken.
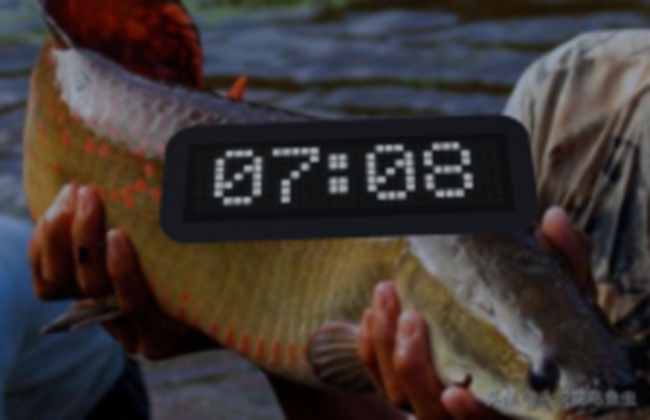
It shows 7 h 08 min
